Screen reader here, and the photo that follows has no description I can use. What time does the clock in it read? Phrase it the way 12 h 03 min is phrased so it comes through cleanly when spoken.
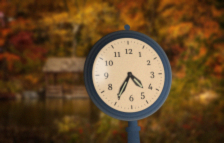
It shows 4 h 35 min
